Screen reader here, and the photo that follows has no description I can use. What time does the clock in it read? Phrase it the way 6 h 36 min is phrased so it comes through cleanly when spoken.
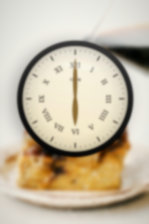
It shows 6 h 00 min
